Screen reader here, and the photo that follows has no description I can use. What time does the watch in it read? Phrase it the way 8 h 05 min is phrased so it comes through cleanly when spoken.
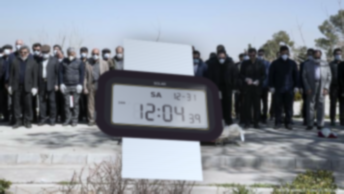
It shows 12 h 04 min
